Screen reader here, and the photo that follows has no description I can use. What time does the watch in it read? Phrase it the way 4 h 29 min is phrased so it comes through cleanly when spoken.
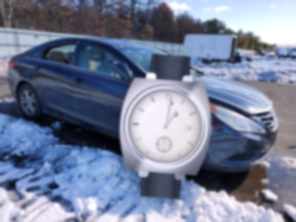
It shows 1 h 01 min
